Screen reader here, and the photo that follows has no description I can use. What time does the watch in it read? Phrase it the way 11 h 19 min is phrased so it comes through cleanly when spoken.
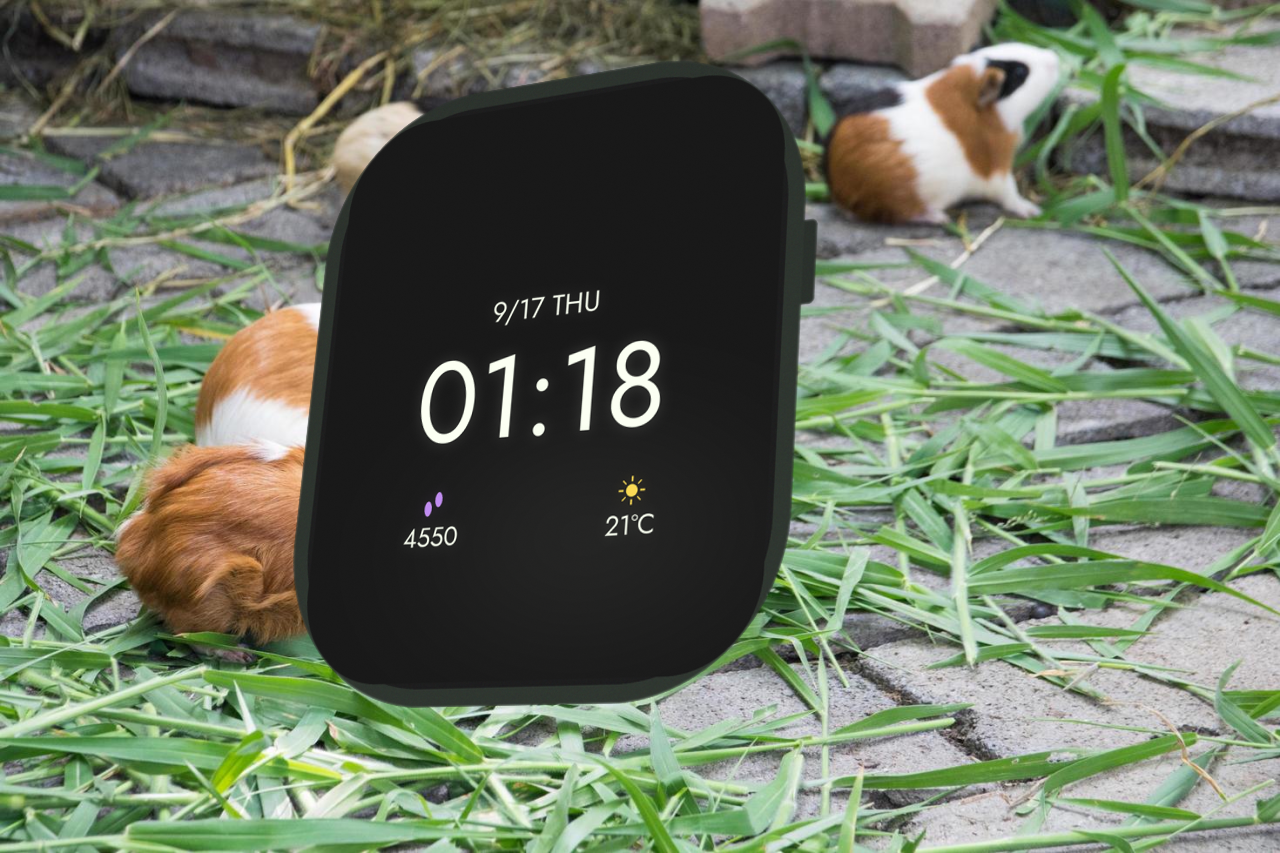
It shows 1 h 18 min
